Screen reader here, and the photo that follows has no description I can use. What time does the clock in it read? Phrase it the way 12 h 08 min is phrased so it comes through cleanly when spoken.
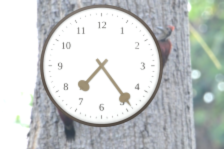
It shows 7 h 24 min
